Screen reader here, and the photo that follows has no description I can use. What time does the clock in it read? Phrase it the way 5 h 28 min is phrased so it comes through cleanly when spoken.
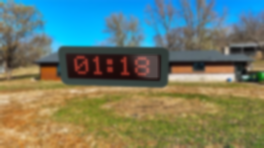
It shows 1 h 18 min
